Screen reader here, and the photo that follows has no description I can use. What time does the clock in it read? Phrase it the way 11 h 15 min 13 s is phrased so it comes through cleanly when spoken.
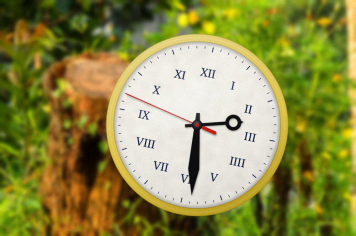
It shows 2 h 28 min 47 s
